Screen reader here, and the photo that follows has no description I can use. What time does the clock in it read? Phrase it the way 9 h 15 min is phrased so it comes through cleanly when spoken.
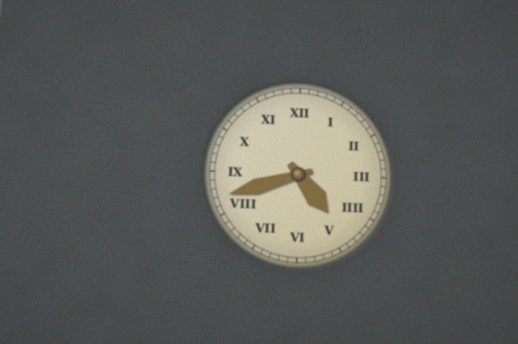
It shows 4 h 42 min
